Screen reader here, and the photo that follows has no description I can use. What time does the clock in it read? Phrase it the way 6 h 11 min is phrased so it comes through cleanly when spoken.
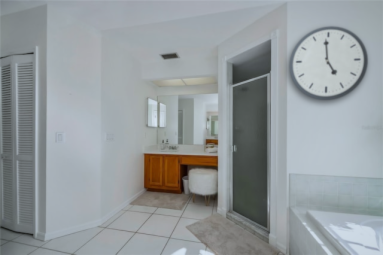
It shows 4 h 59 min
